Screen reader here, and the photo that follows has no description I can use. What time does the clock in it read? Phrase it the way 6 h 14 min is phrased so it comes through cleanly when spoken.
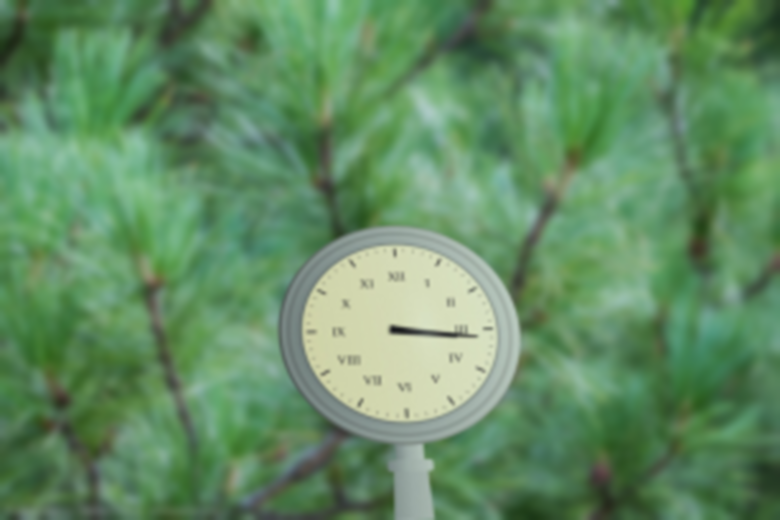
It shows 3 h 16 min
